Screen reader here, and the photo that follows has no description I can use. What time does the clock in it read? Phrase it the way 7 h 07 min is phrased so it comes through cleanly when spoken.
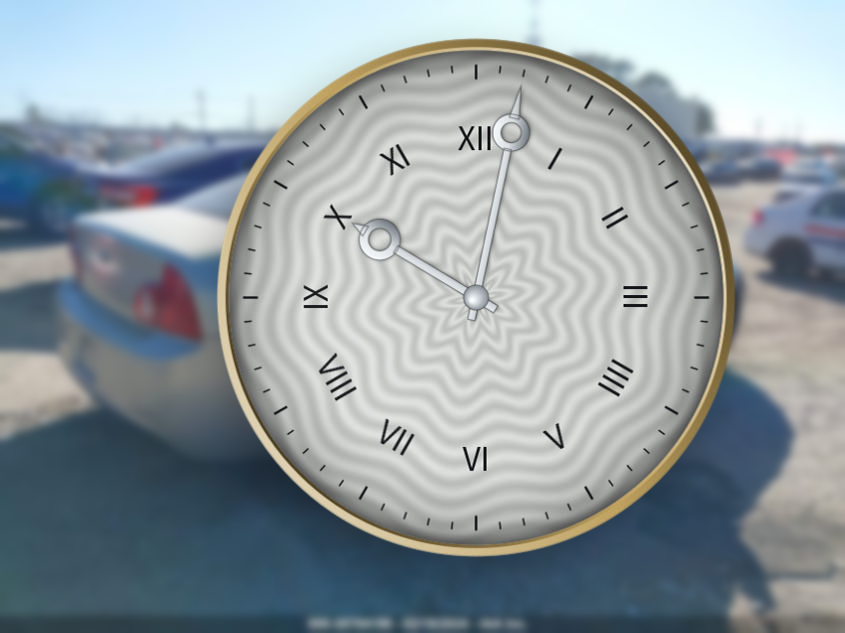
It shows 10 h 02 min
